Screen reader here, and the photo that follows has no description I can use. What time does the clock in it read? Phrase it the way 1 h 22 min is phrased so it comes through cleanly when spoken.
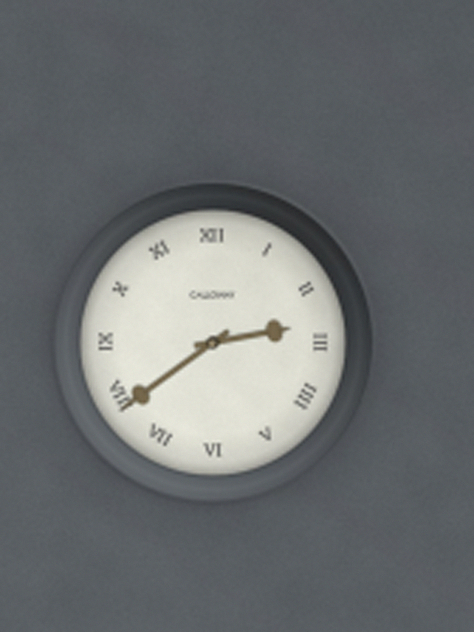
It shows 2 h 39 min
